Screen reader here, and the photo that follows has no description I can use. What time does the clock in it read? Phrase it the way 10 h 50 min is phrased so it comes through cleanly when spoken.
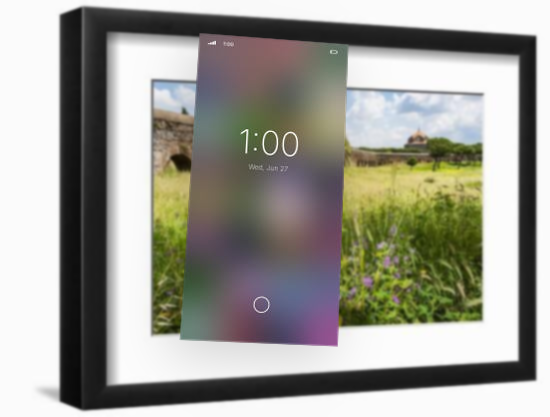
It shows 1 h 00 min
